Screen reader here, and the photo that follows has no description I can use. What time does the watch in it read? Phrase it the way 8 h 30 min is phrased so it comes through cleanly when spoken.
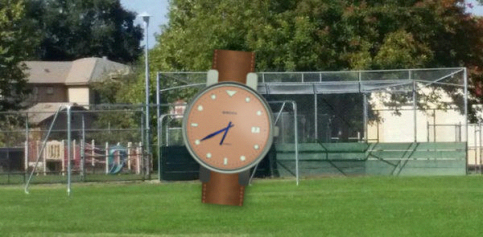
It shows 6 h 40 min
